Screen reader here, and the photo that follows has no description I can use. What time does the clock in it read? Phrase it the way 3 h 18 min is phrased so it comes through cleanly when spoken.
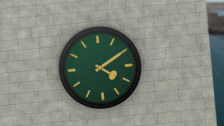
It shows 4 h 10 min
